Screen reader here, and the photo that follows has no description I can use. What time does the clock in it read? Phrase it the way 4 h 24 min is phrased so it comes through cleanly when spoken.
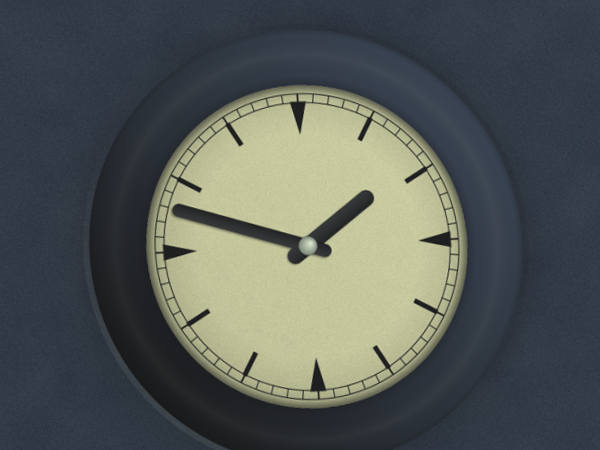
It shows 1 h 48 min
